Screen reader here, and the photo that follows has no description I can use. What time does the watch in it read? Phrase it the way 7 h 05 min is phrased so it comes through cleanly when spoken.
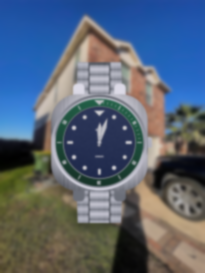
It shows 12 h 03 min
